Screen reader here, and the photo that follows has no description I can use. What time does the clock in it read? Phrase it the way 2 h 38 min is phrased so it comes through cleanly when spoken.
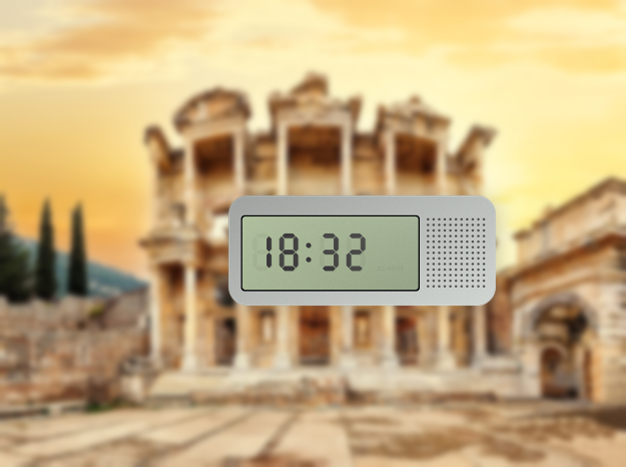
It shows 18 h 32 min
